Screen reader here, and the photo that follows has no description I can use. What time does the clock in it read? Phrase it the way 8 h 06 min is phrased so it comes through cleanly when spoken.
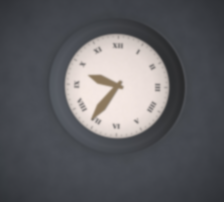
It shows 9 h 36 min
